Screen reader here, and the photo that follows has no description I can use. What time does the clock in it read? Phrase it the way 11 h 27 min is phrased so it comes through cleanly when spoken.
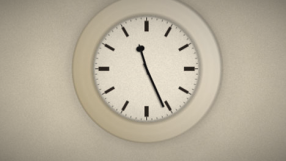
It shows 11 h 26 min
